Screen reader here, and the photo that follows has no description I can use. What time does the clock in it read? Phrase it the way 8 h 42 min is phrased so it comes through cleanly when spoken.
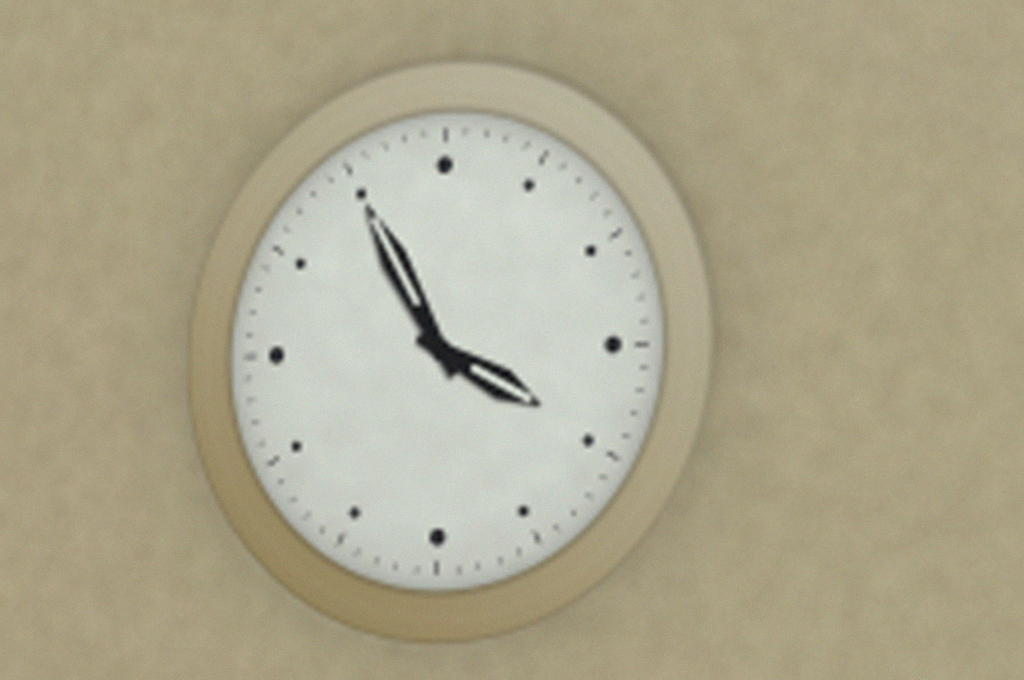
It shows 3 h 55 min
